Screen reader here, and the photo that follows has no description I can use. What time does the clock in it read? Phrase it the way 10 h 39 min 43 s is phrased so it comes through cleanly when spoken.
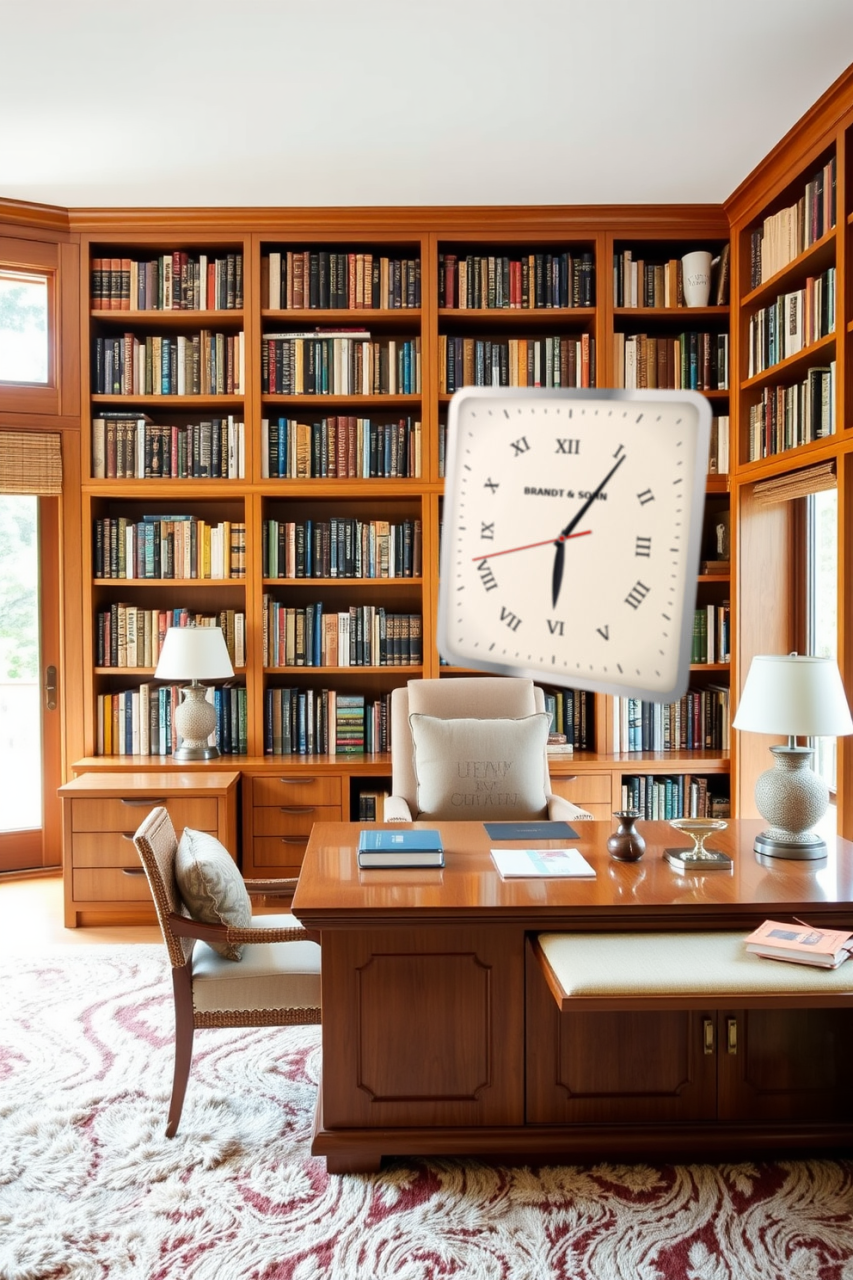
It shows 6 h 05 min 42 s
